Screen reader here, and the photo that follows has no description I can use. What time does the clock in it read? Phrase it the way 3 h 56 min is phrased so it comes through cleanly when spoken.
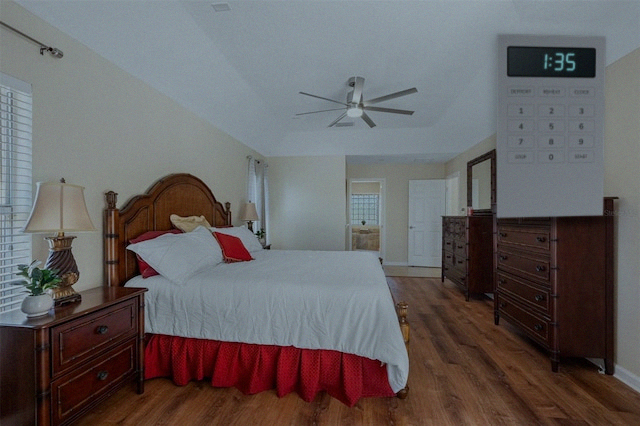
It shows 1 h 35 min
